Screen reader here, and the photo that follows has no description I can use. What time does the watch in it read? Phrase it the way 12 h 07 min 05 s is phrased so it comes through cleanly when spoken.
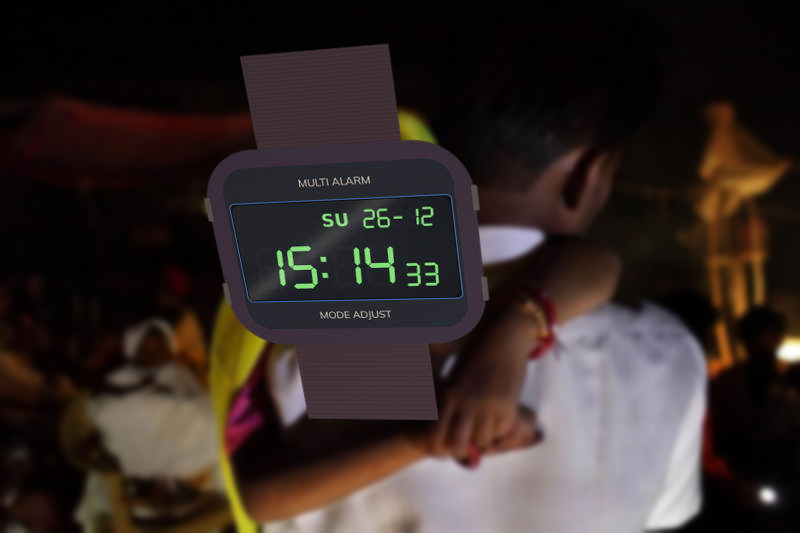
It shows 15 h 14 min 33 s
